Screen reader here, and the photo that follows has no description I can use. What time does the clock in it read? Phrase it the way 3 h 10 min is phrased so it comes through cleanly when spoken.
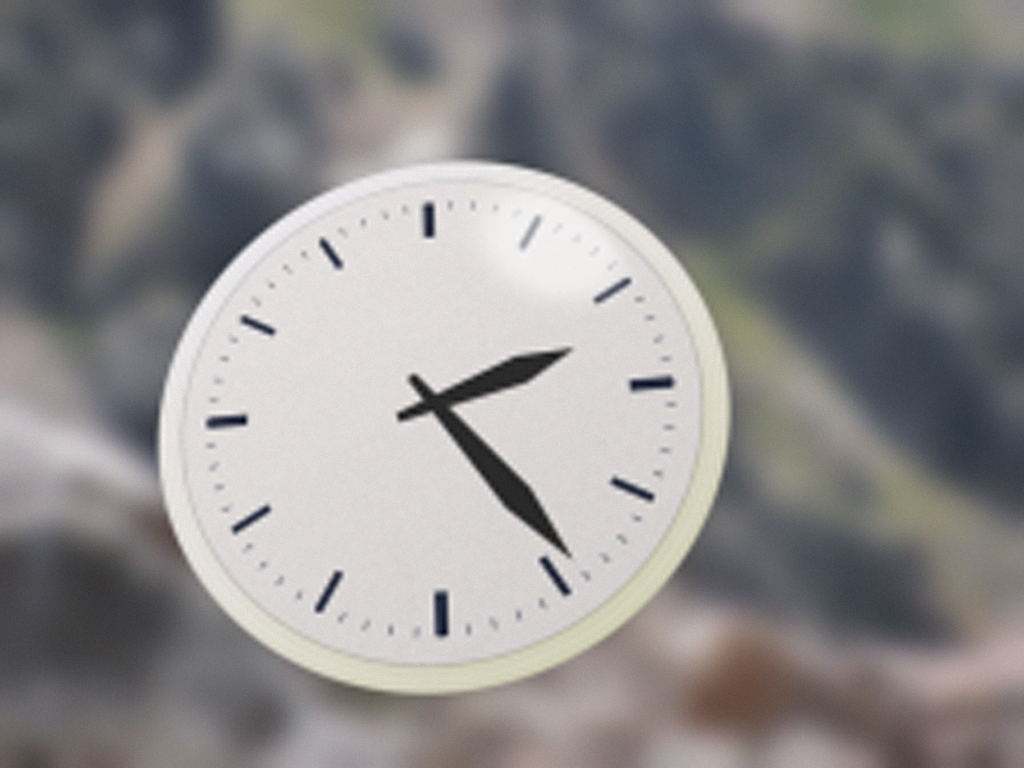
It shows 2 h 24 min
